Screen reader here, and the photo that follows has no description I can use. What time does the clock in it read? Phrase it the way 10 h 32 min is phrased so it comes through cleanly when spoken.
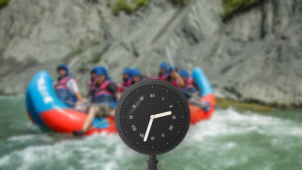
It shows 2 h 33 min
